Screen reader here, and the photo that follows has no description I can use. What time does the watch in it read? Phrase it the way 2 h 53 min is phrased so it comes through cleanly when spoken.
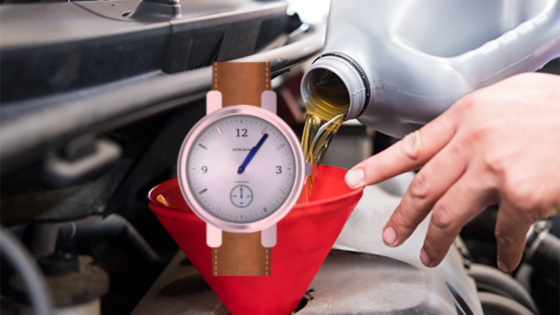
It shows 1 h 06 min
